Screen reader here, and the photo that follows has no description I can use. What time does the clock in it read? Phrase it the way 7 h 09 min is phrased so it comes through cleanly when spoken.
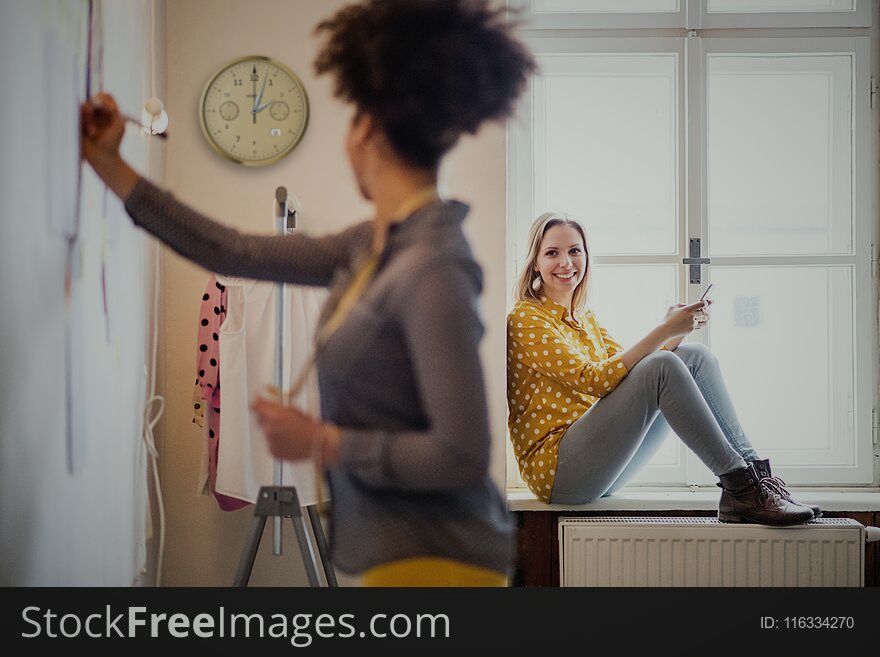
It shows 2 h 03 min
